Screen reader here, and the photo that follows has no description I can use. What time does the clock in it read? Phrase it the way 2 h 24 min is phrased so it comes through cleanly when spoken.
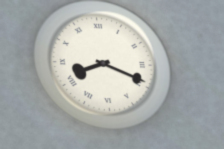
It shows 8 h 19 min
